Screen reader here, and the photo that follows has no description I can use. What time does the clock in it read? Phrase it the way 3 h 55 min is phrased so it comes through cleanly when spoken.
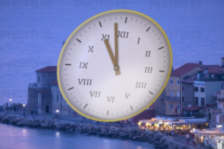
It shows 10 h 58 min
